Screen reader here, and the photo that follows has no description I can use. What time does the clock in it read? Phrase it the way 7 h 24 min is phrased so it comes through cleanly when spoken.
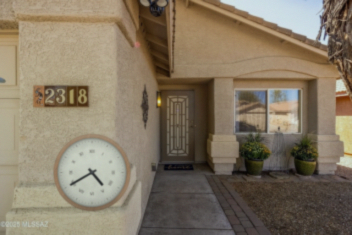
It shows 4 h 40 min
